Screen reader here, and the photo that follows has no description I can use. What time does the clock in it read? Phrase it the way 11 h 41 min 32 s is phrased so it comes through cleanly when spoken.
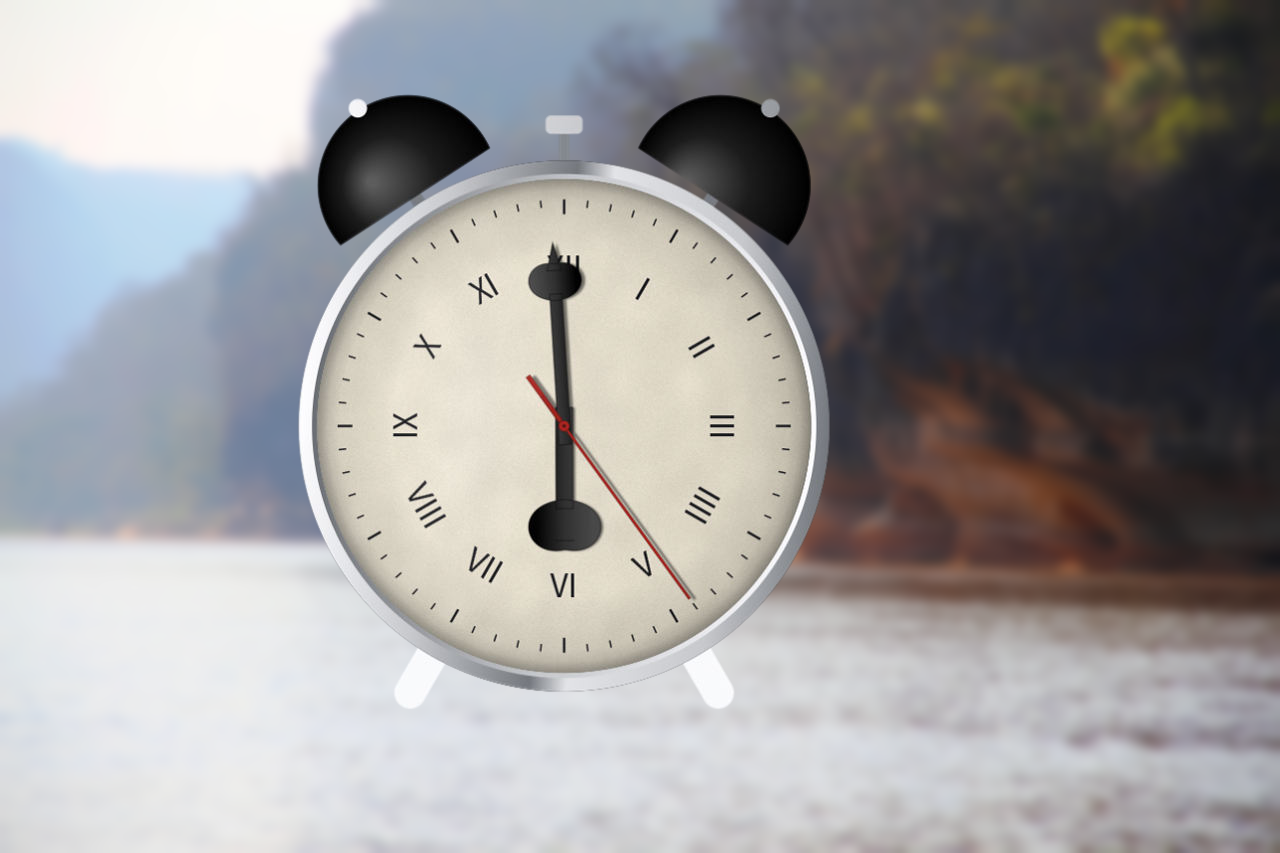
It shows 5 h 59 min 24 s
